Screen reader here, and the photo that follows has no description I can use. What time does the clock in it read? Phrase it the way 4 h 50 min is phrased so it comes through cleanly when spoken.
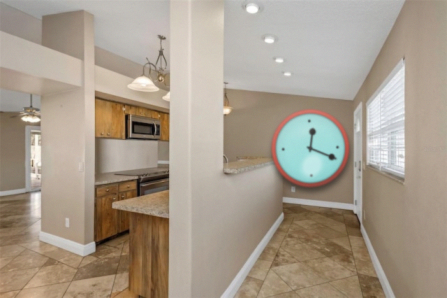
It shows 12 h 19 min
